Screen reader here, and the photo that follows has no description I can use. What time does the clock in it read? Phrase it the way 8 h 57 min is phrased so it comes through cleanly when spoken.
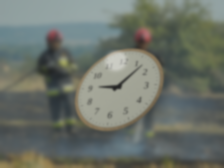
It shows 9 h 07 min
